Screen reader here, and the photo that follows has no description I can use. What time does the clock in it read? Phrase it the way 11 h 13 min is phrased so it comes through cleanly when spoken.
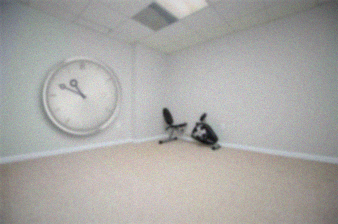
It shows 10 h 49 min
